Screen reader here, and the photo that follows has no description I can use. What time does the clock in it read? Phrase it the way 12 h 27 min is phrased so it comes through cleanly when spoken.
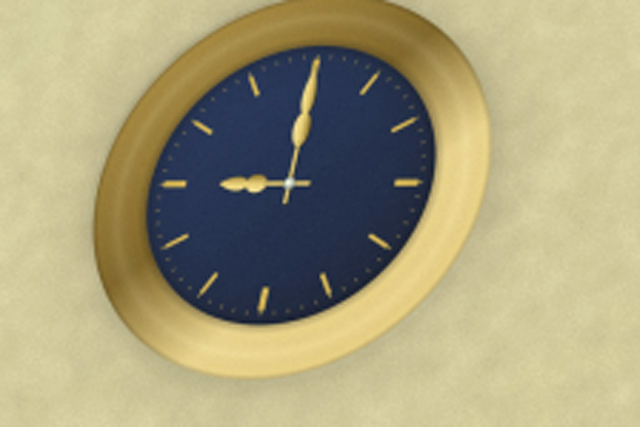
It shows 9 h 00 min
